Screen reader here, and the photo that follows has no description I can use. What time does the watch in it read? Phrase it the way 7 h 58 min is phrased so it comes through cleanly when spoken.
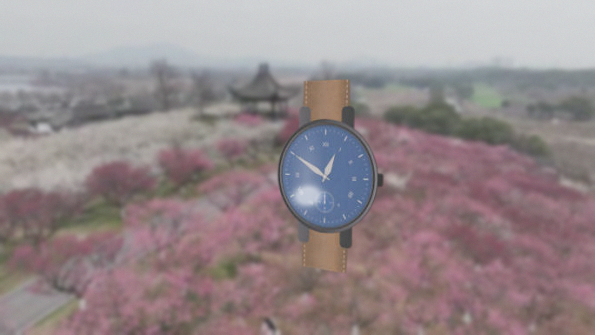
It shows 12 h 50 min
